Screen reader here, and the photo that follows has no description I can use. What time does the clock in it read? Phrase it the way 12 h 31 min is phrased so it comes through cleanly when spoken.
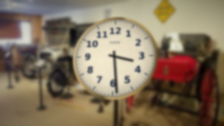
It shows 3 h 29 min
